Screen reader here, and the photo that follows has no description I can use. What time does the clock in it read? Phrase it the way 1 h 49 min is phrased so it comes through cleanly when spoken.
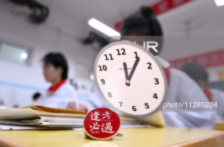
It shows 12 h 06 min
